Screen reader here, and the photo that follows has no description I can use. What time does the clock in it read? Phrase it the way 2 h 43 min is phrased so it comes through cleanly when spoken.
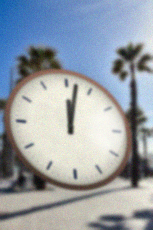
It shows 12 h 02 min
